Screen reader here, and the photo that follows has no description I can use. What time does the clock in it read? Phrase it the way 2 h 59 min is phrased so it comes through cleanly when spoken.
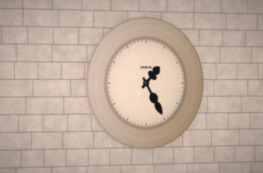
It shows 1 h 25 min
